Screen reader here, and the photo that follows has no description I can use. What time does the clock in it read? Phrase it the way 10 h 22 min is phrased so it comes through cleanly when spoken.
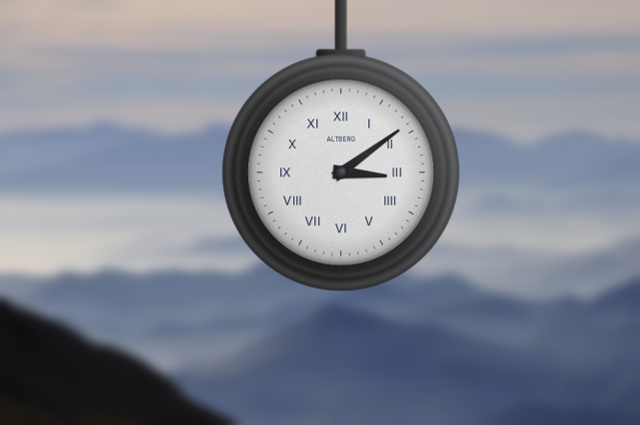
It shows 3 h 09 min
